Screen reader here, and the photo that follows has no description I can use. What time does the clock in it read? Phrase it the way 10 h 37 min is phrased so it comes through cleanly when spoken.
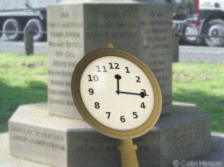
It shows 12 h 16 min
